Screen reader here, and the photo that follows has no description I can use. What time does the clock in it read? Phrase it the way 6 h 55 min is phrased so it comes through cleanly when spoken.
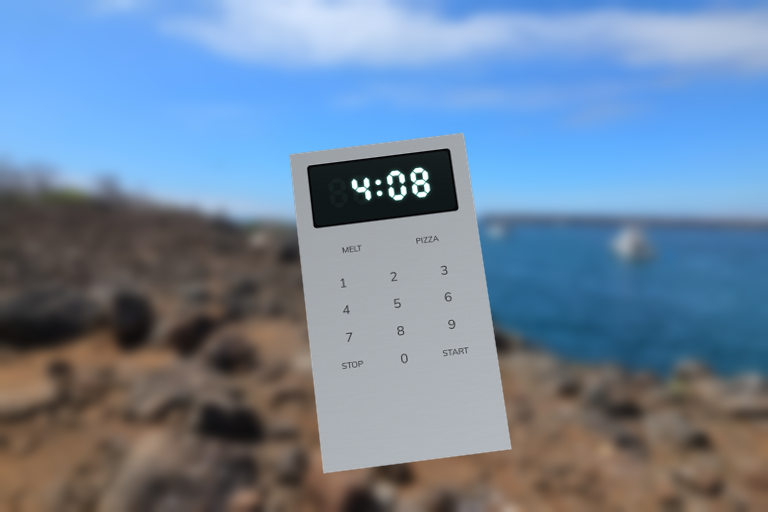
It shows 4 h 08 min
